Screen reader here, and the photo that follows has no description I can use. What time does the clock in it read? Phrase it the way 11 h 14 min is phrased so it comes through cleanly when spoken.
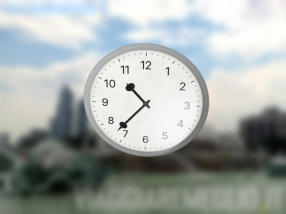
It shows 10 h 37 min
